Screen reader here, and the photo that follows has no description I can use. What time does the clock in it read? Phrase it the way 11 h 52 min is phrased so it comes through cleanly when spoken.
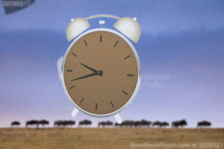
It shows 9 h 42 min
